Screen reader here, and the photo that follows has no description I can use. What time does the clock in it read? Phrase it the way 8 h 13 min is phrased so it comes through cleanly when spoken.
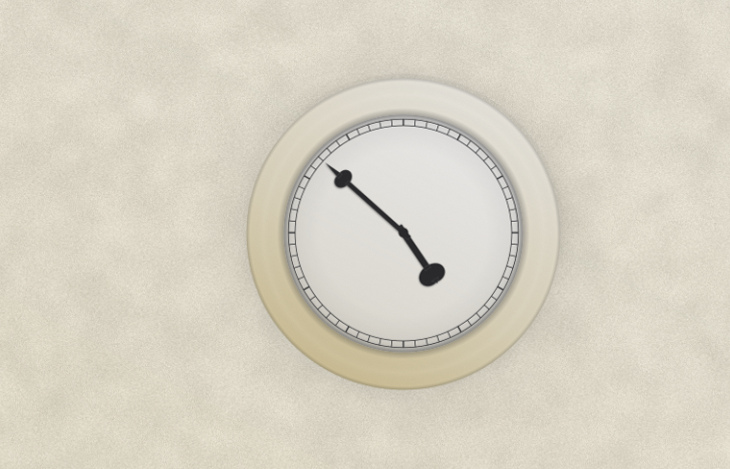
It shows 4 h 52 min
